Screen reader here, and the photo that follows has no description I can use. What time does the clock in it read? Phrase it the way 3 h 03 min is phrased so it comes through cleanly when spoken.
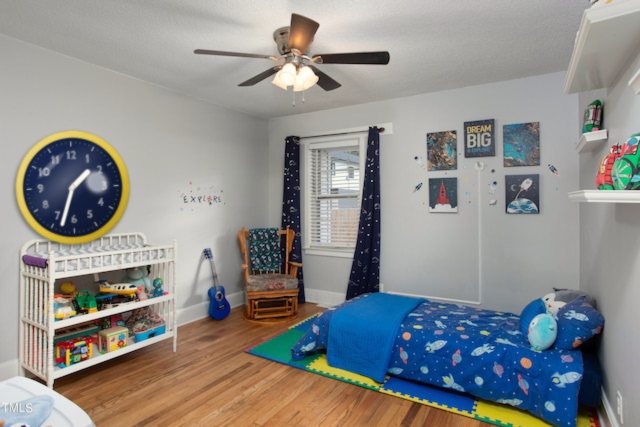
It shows 1 h 33 min
